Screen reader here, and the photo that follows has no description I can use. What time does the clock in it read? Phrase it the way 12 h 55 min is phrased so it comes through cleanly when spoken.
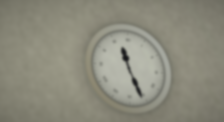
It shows 11 h 26 min
